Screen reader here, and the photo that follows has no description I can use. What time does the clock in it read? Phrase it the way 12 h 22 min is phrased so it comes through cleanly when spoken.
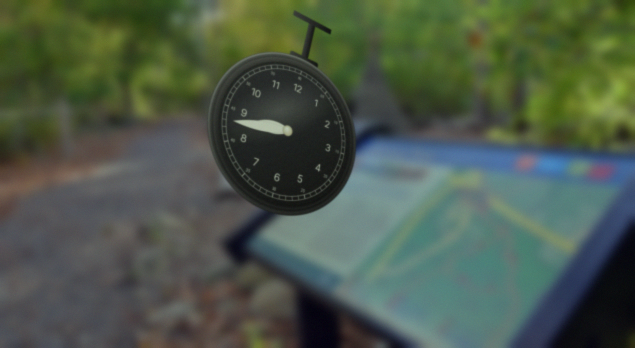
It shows 8 h 43 min
